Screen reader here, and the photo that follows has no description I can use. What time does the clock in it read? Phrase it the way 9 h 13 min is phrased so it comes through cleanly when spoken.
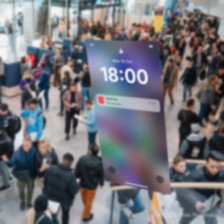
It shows 18 h 00 min
